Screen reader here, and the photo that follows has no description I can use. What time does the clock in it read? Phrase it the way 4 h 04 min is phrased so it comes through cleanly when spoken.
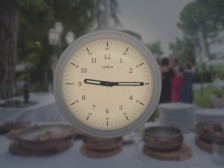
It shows 9 h 15 min
